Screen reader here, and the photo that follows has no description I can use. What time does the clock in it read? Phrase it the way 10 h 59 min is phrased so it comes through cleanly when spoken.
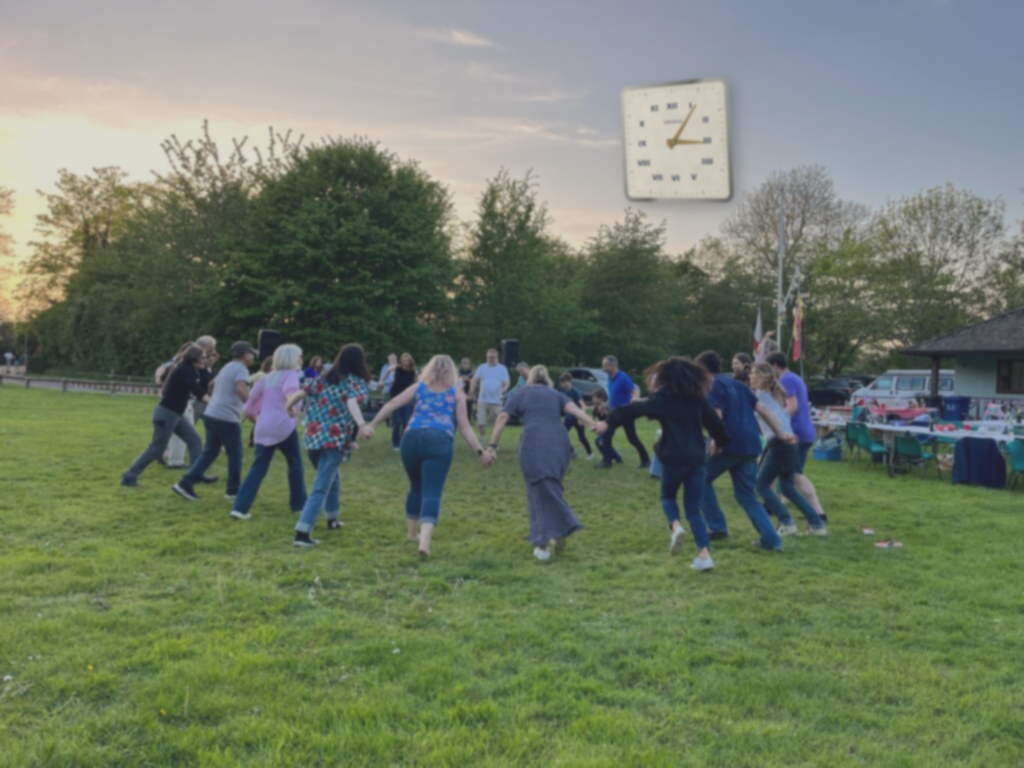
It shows 3 h 06 min
